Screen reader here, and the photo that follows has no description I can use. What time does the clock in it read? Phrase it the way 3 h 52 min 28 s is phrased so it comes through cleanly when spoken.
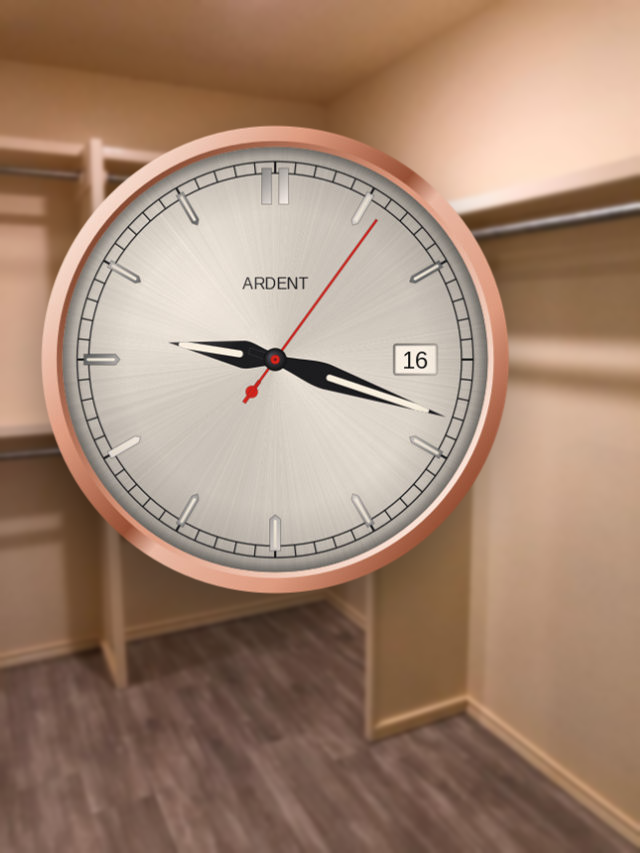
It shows 9 h 18 min 06 s
